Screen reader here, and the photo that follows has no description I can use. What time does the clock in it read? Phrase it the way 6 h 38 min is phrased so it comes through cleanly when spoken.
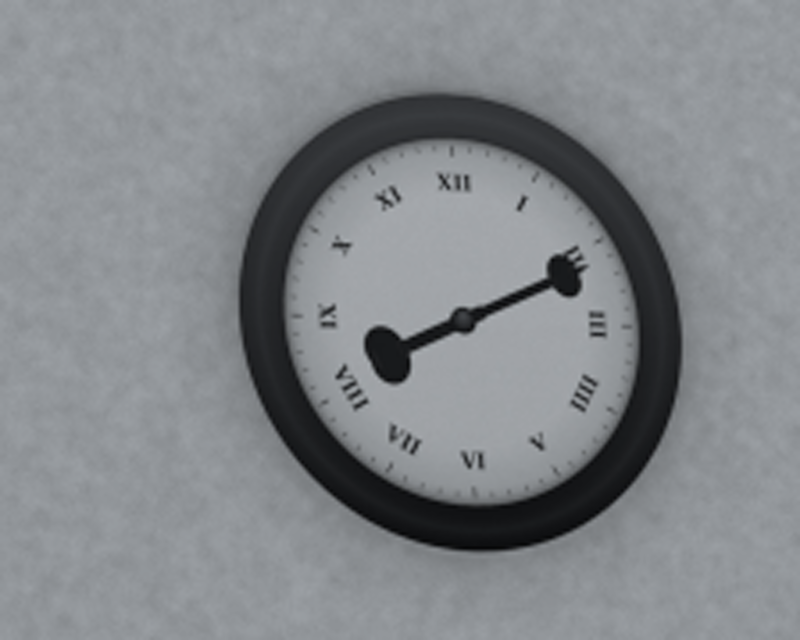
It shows 8 h 11 min
